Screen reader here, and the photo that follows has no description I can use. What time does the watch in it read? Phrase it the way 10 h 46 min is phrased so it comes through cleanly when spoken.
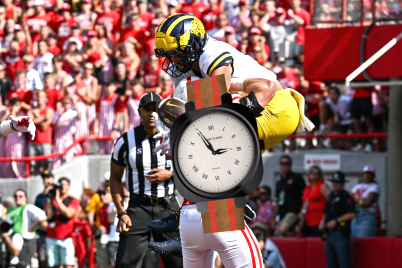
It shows 2 h 55 min
